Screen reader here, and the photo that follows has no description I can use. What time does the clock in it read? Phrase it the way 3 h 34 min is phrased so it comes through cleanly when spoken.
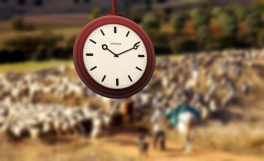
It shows 10 h 11 min
